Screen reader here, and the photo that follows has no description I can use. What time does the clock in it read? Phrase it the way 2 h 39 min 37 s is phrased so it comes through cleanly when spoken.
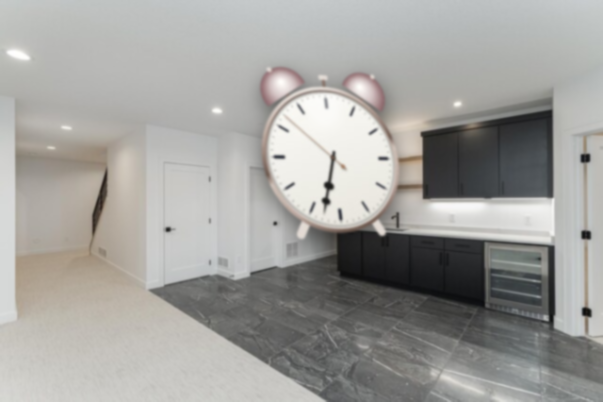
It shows 6 h 32 min 52 s
